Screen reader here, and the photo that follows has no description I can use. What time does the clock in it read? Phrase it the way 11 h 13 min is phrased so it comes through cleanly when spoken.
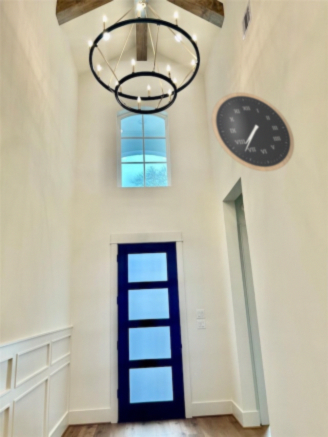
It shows 7 h 37 min
